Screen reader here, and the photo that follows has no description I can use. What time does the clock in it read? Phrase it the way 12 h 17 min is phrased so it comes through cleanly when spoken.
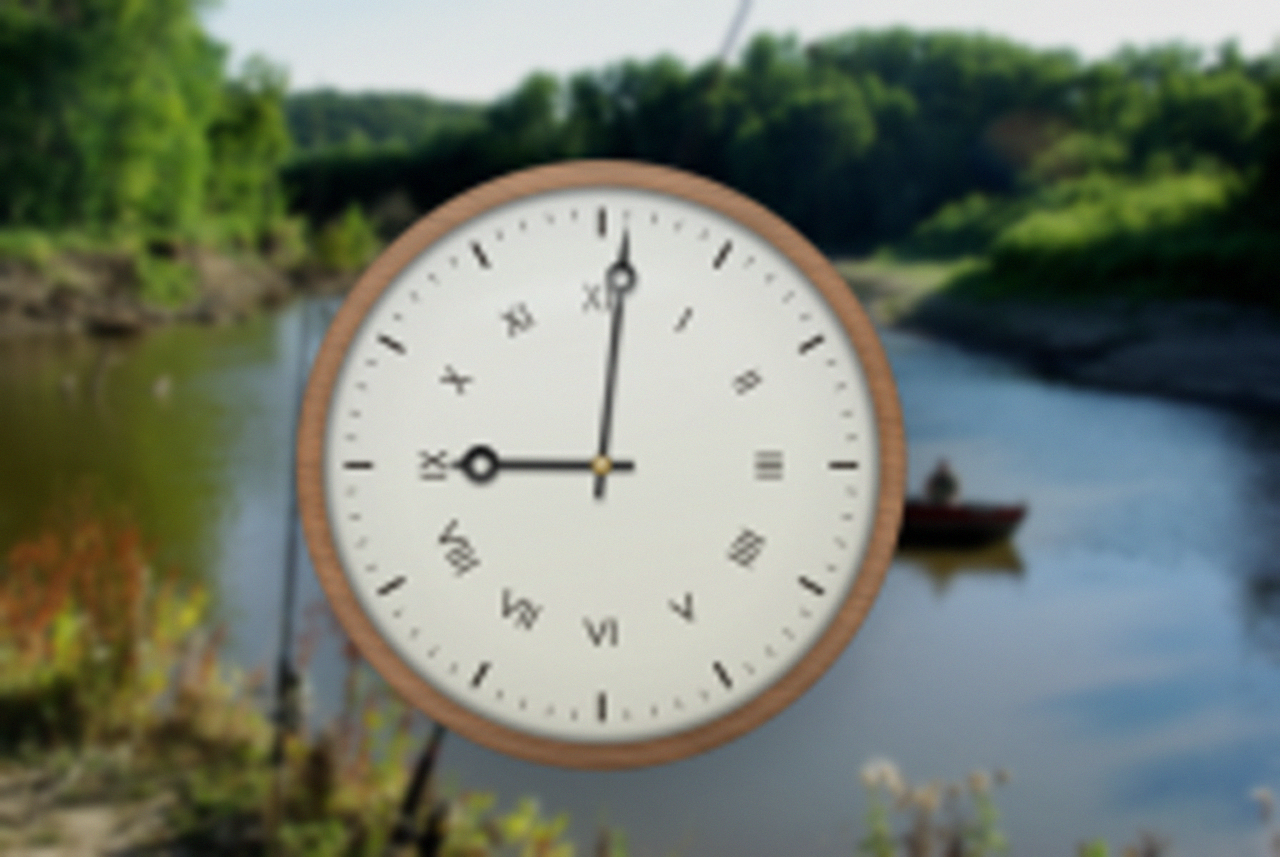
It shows 9 h 01 min
